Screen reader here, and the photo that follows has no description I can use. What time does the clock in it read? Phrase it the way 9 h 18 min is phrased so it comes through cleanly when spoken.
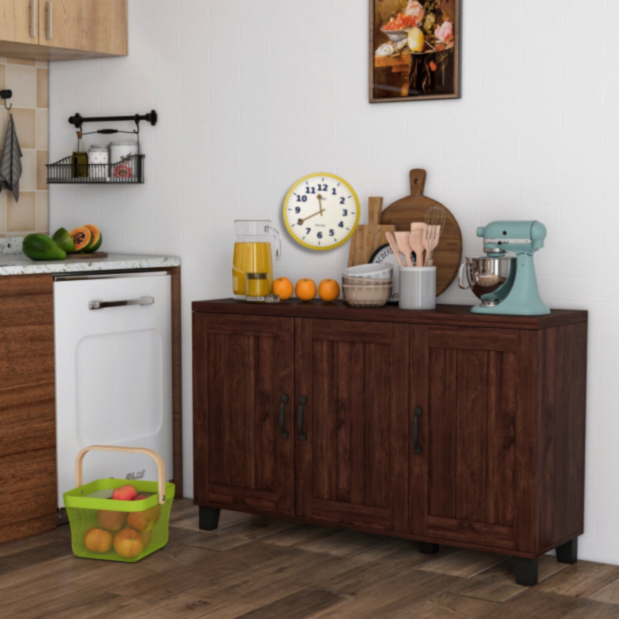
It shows 11 h 40 min
